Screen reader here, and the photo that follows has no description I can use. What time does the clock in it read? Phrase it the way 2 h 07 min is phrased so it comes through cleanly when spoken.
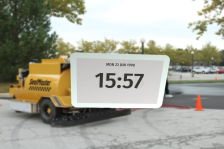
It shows 15 h 57 min
